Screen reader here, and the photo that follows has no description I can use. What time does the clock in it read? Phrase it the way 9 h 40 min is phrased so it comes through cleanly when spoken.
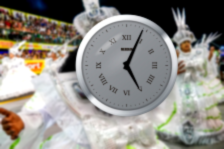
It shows 5 h 04 min
